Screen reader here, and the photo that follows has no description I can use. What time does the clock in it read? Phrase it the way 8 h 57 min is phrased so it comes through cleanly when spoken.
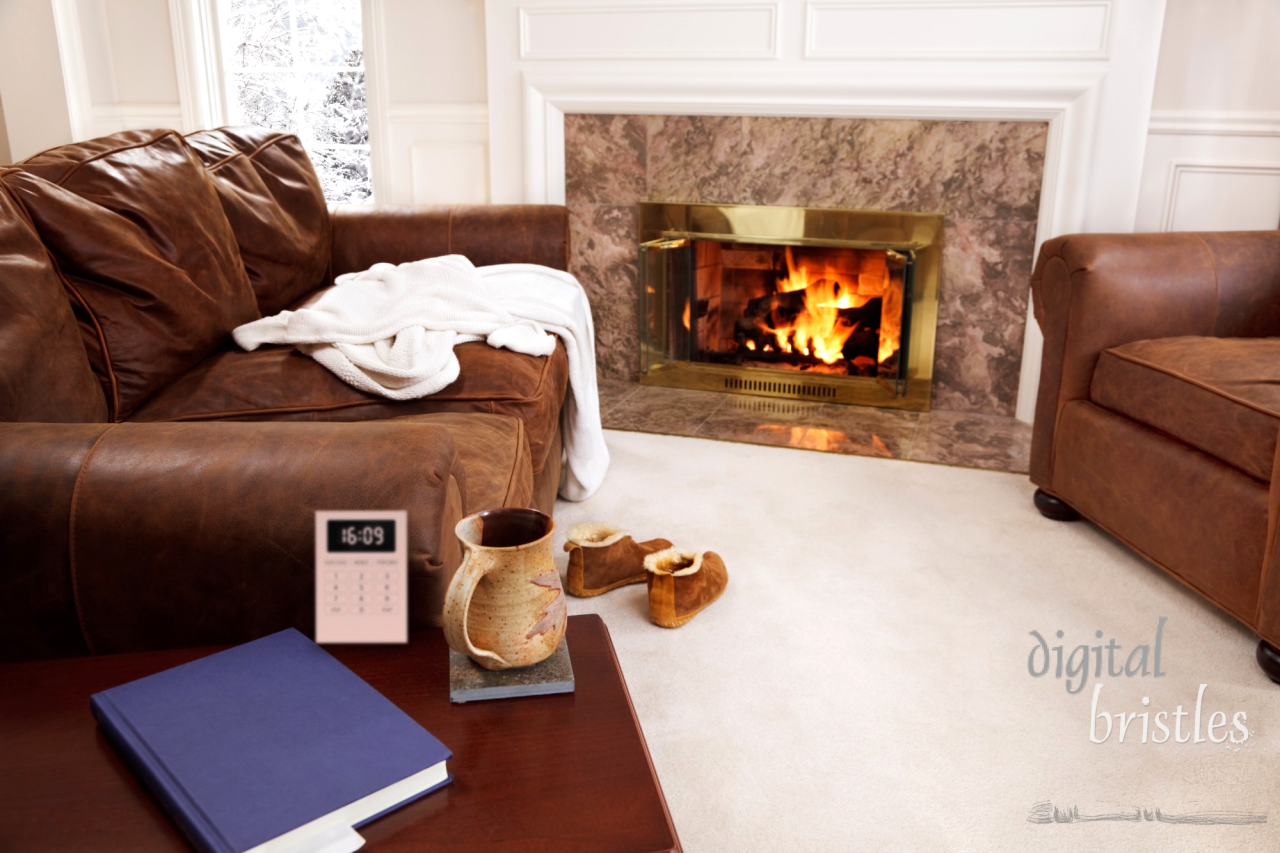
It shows 16 h 09 min
